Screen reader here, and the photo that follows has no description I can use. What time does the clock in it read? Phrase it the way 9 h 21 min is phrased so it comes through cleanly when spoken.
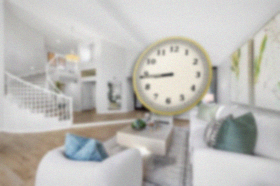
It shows 8 h 44 min
